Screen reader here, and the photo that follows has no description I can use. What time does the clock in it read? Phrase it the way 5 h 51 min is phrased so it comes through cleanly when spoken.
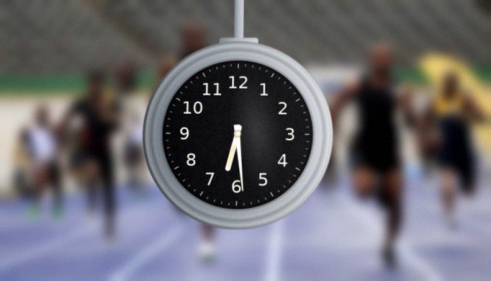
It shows 6 h 29 min
